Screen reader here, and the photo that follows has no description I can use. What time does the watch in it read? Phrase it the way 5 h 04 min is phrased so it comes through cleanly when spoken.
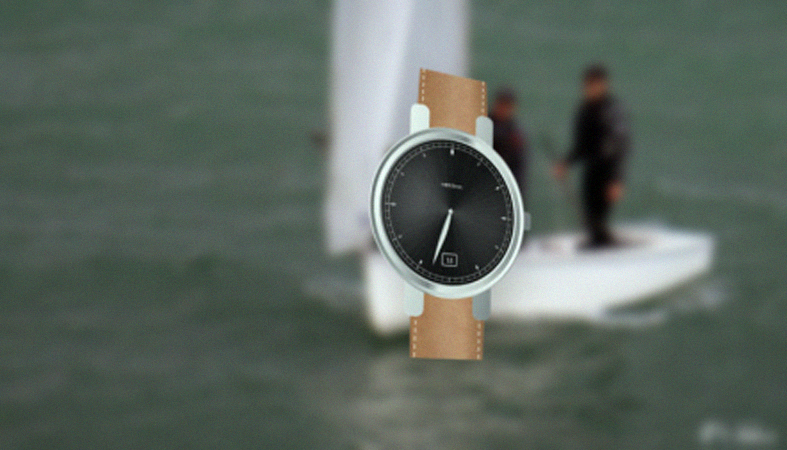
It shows 6 h 33 min
